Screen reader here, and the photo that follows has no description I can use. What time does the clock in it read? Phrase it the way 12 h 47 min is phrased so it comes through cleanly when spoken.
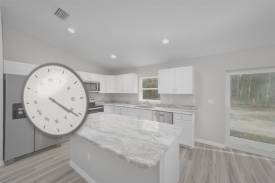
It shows 4 h 21 min
